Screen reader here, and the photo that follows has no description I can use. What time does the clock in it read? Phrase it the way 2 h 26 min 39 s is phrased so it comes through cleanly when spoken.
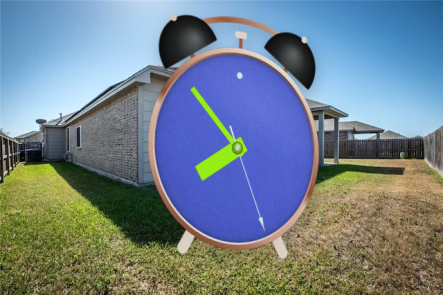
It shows 7 h 52 min 26 s
